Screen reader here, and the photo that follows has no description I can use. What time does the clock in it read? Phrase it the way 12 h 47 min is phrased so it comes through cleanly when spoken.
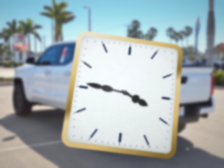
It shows 3 h 46 min
